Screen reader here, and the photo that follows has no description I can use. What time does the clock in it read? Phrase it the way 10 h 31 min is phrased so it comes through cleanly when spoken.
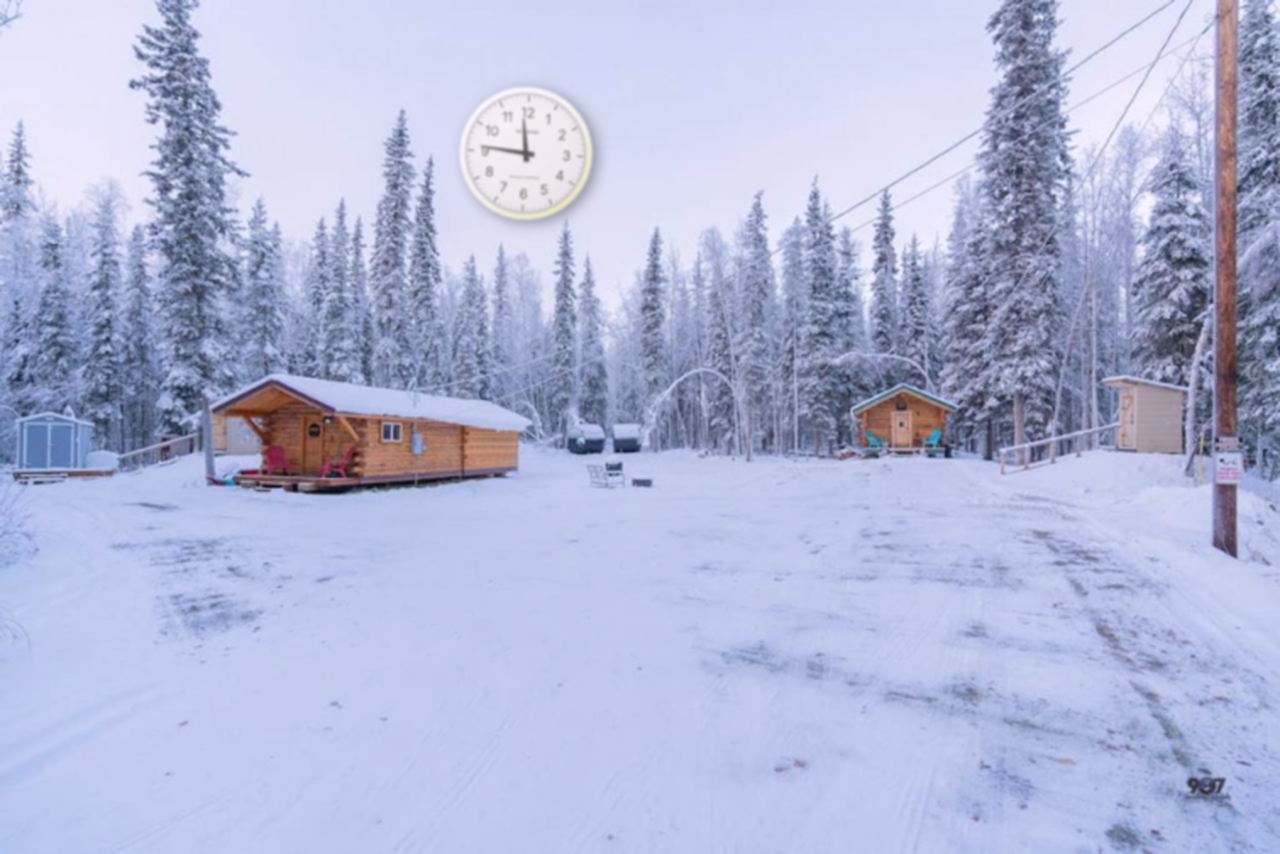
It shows 11 h 46 min
